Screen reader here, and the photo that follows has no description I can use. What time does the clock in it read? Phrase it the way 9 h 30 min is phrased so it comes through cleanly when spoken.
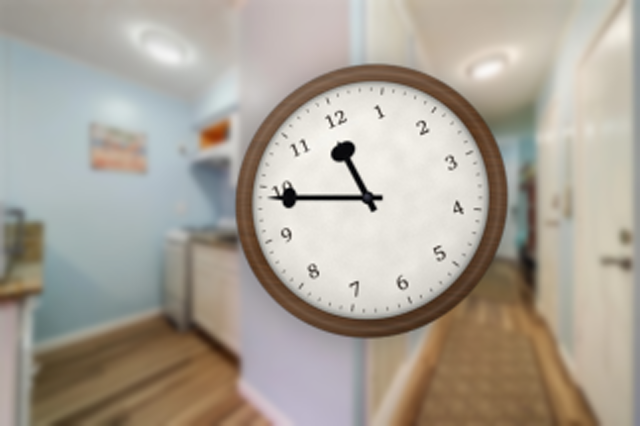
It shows 11 h 49 min
